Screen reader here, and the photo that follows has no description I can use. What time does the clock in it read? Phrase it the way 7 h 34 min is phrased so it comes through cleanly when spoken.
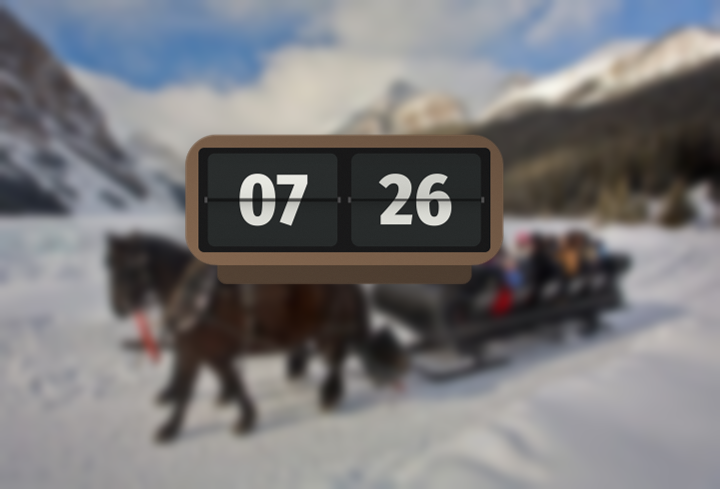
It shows 7 h 26 min
